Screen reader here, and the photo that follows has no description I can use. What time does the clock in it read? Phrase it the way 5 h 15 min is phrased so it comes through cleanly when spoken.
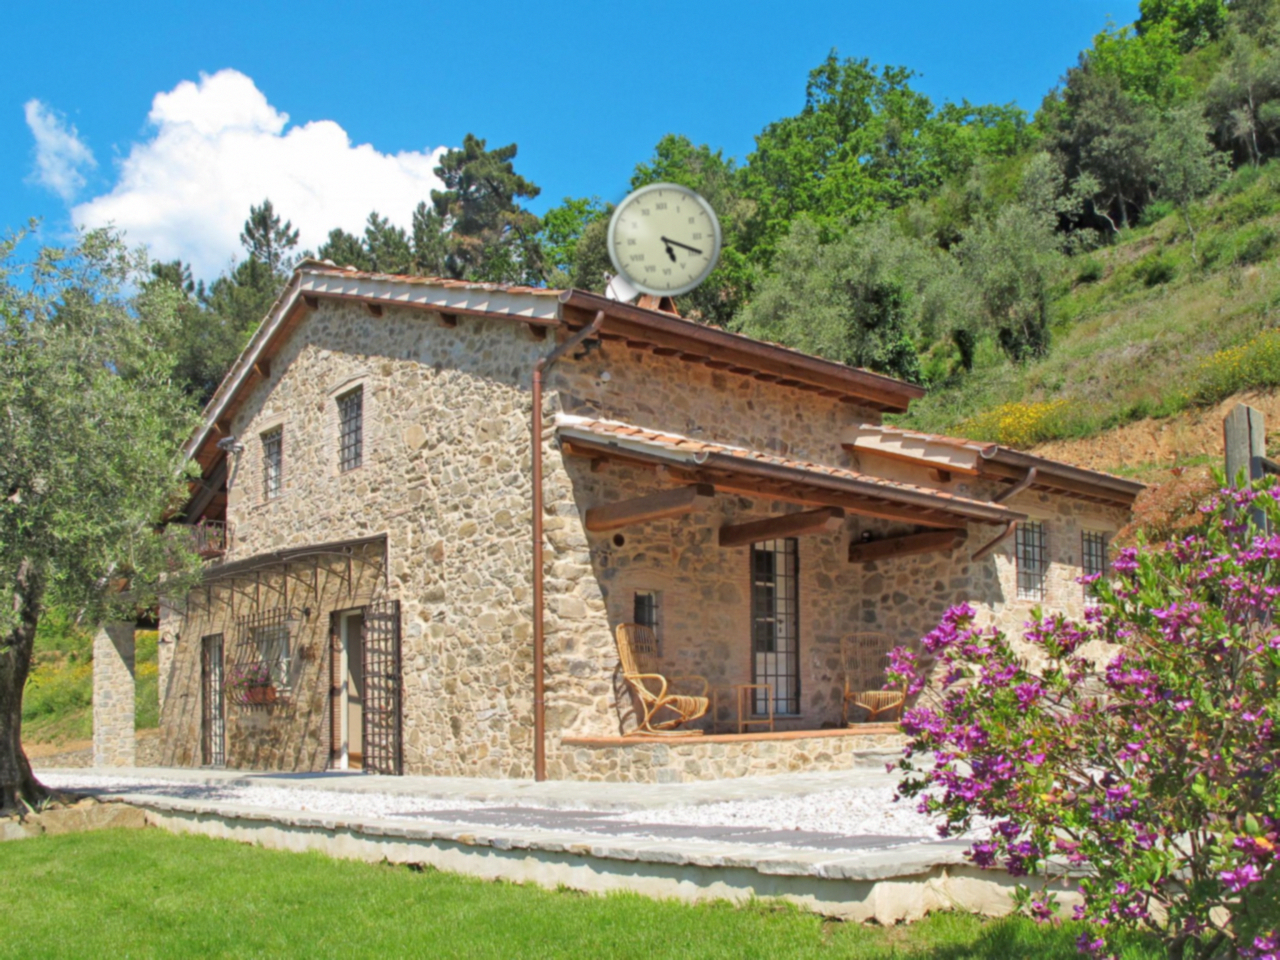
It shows 5 h 19 min
